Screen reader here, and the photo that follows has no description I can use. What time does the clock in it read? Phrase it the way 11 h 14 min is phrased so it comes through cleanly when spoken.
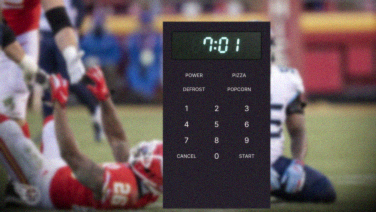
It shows 7 h 01 min
